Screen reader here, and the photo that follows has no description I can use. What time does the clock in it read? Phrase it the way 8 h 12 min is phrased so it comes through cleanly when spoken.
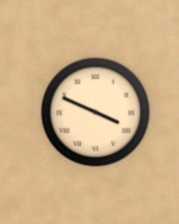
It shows 3 h 49 min
